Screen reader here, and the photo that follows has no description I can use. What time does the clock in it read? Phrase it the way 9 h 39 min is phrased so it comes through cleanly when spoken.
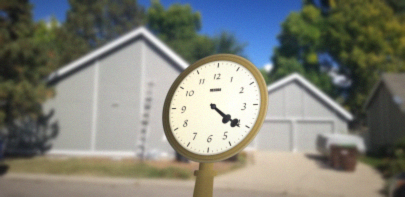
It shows 4 h 21 min
